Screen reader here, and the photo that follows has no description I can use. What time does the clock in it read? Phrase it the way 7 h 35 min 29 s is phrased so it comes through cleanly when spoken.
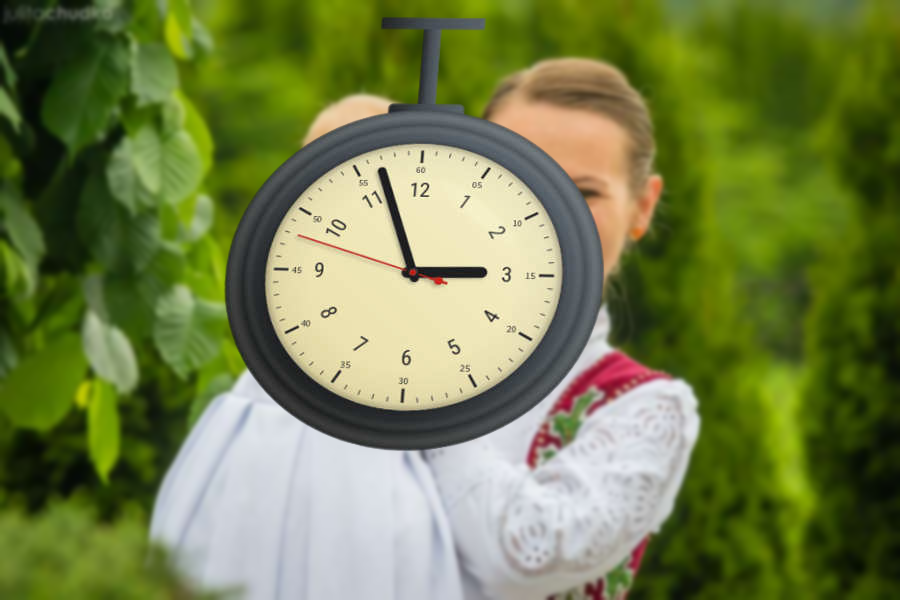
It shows 2 h 56 min 48 s
